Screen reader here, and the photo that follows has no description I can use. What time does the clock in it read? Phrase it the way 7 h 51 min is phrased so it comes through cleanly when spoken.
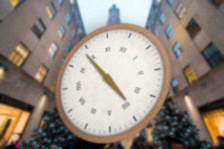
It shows 3 h 49 min
